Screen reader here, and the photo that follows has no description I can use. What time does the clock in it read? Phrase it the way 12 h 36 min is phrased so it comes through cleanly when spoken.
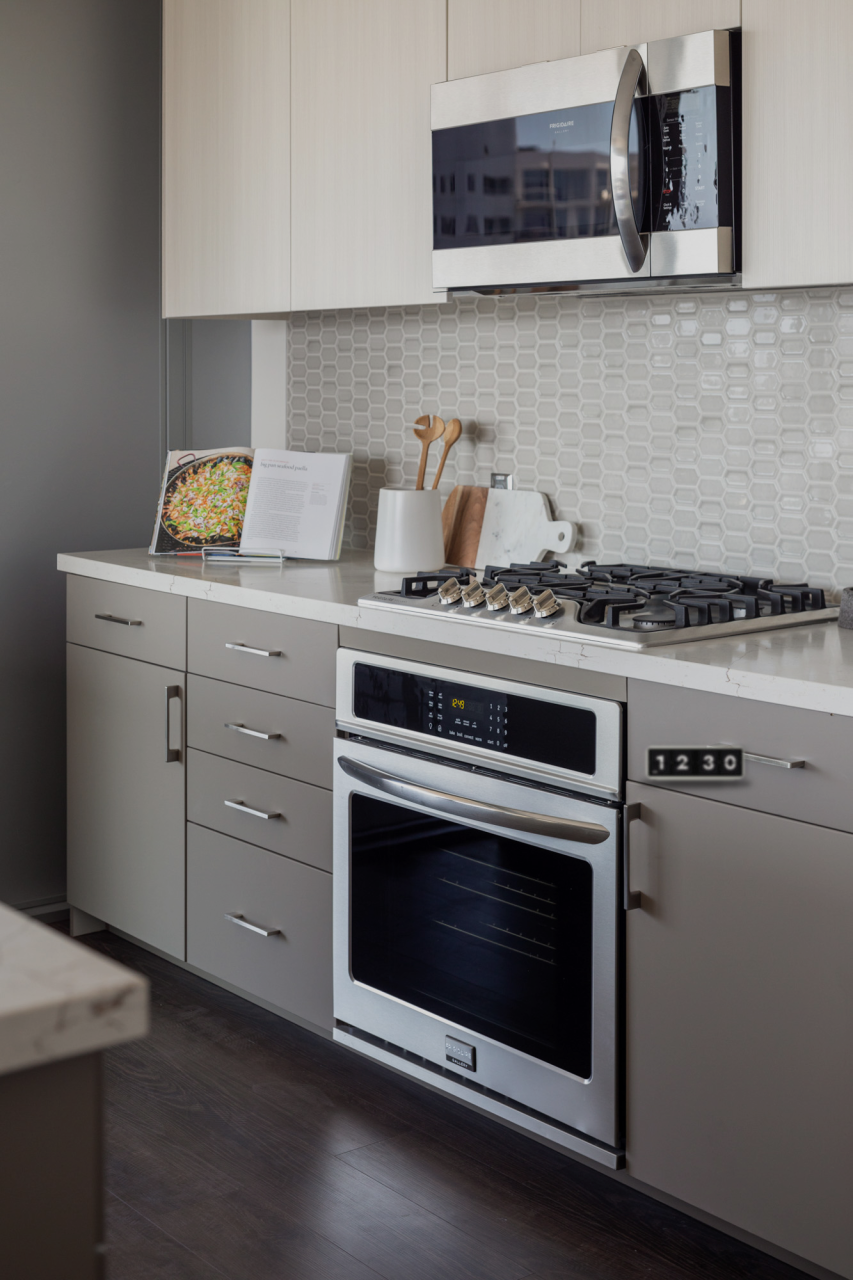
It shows 12 h 30 min
